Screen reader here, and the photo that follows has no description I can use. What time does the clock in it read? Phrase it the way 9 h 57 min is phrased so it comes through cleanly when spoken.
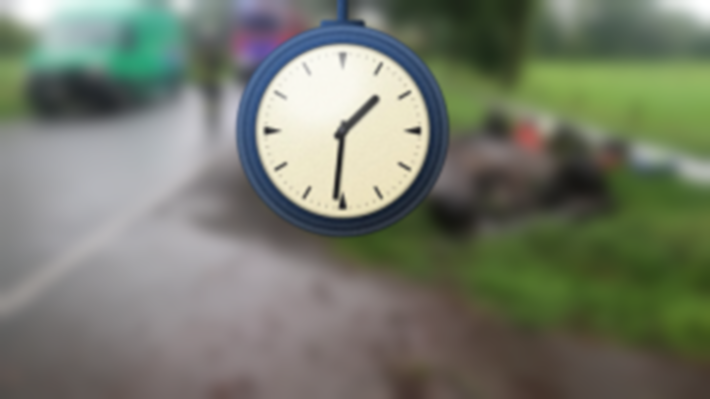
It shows 1 h 31 min
